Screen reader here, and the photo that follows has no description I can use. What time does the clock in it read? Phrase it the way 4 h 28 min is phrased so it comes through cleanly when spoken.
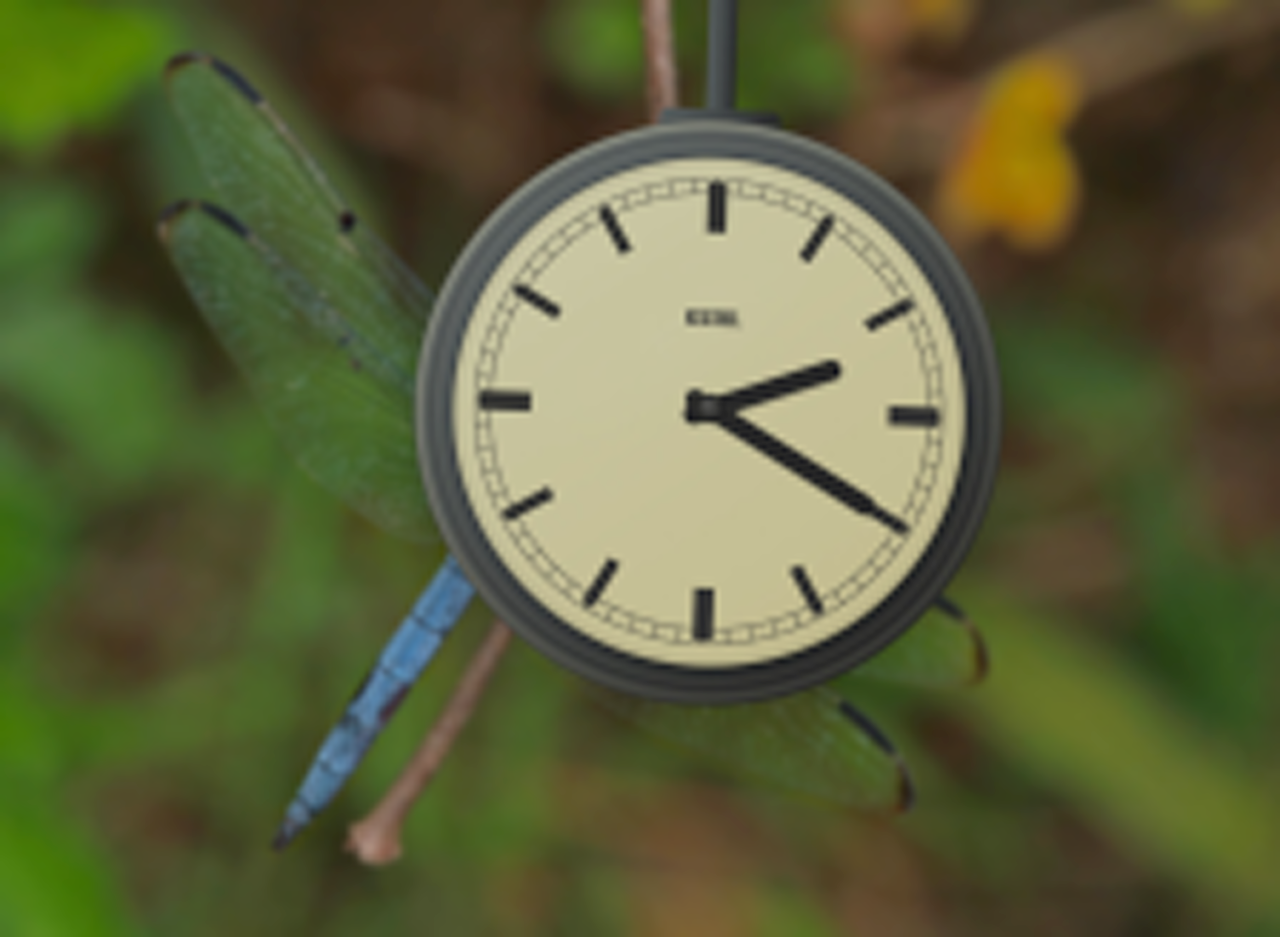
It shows 2 h 20 min
